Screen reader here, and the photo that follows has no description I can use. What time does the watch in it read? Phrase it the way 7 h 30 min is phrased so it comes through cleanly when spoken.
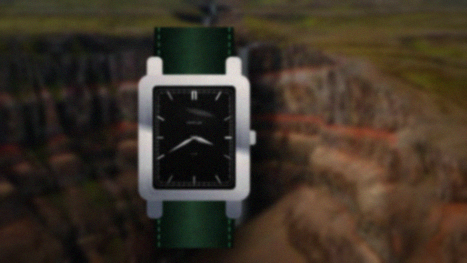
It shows 3 h 40 min
